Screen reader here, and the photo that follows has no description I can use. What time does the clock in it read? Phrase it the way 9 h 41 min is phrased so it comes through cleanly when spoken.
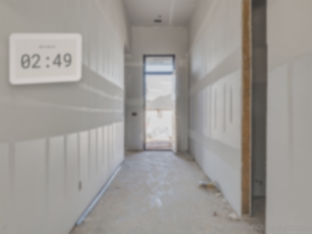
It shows 2 h 49 min
